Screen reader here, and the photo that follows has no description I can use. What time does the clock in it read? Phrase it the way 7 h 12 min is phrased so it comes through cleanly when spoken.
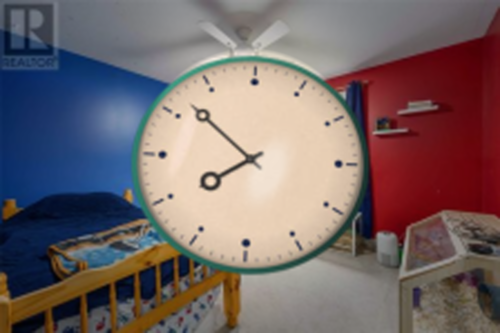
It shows 7 h 52 min
